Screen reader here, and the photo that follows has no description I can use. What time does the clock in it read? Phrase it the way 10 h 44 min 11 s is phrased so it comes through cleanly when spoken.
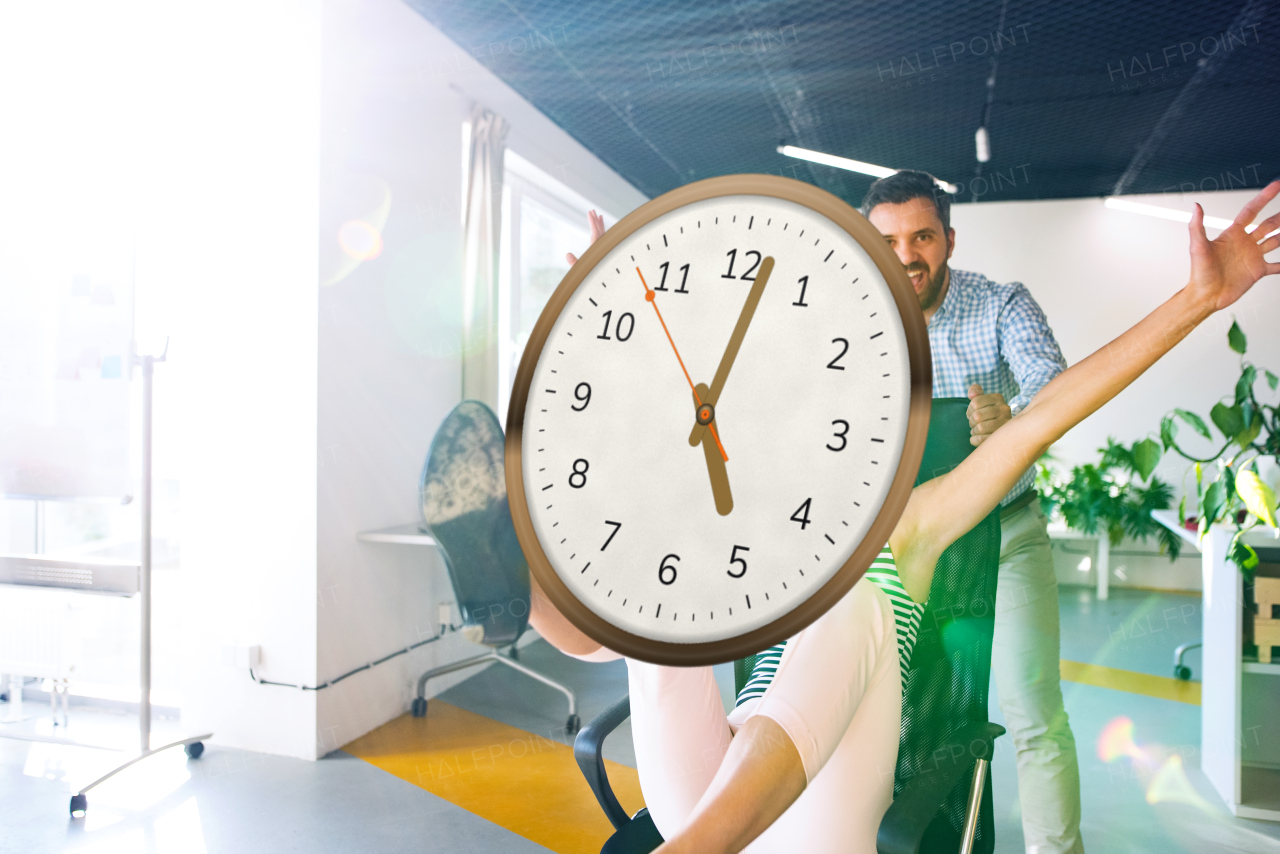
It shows 5 h 01 min 53 s
